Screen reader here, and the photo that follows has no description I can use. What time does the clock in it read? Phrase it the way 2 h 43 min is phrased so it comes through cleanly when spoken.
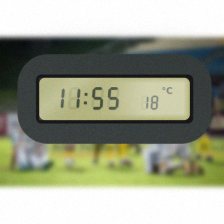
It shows 11 h 55 min
